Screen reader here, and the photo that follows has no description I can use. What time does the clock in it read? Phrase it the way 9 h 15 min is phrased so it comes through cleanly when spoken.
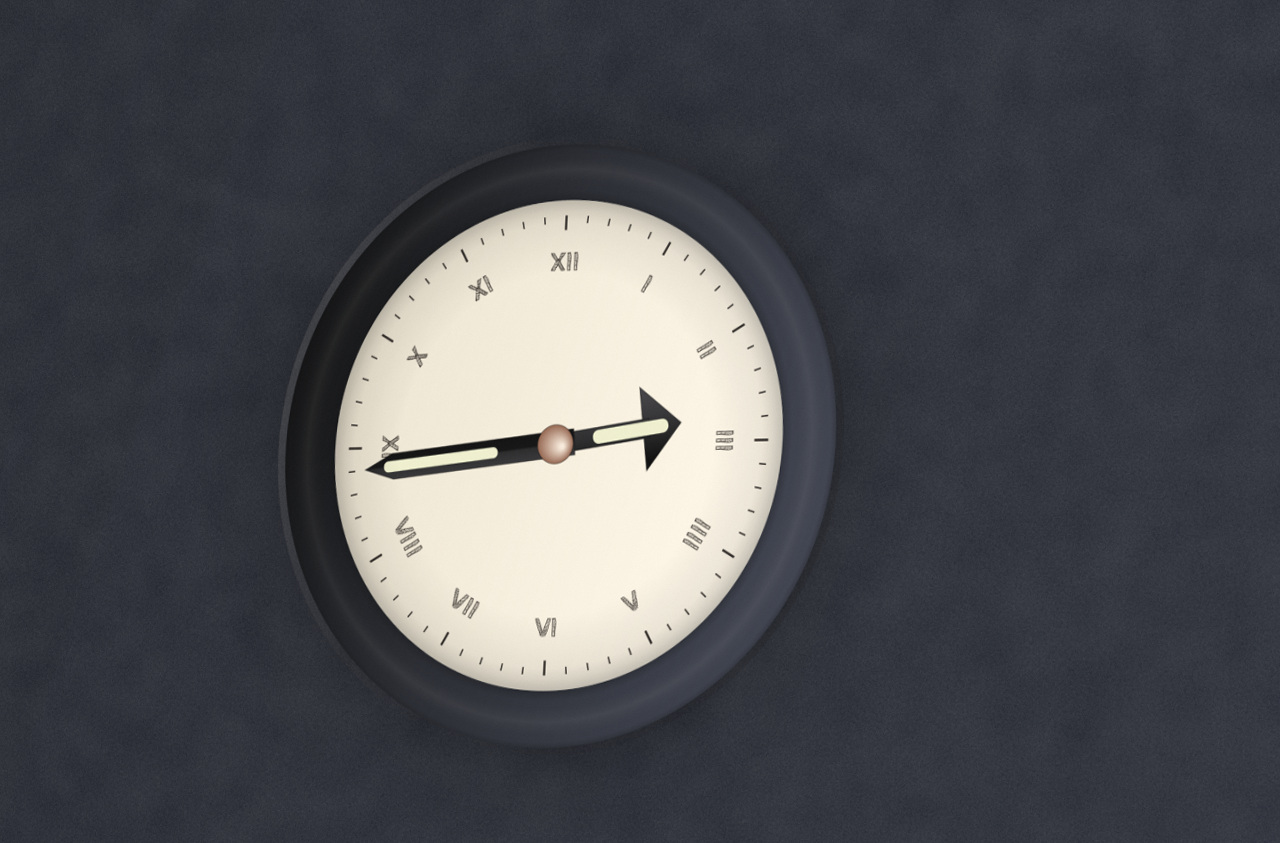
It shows 2 h 44 min
